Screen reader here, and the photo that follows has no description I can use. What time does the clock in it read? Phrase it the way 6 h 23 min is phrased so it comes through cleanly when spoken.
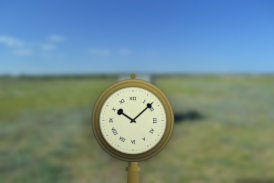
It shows 10 h 08 min
